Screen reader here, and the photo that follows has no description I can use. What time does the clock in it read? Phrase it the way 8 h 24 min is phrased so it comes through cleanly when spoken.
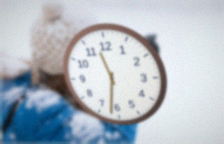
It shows 11 h 32 min
